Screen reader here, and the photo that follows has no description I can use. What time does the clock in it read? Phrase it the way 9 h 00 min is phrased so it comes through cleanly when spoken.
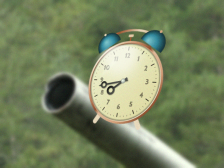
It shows 7 h 43 min
